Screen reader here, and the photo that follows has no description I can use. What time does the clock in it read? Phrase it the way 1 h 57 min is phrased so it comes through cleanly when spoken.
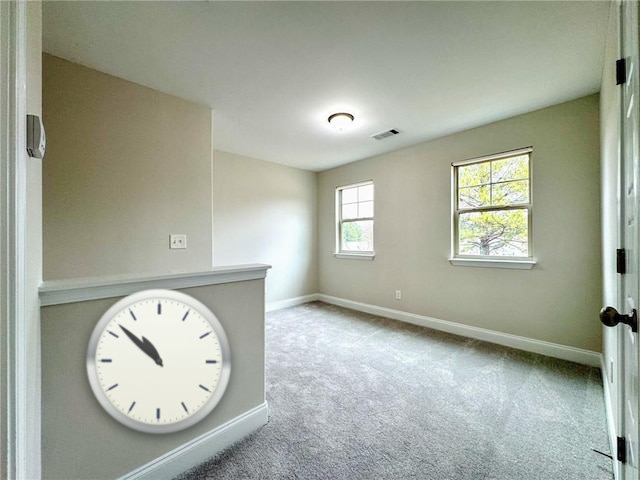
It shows 10 h 52 min
